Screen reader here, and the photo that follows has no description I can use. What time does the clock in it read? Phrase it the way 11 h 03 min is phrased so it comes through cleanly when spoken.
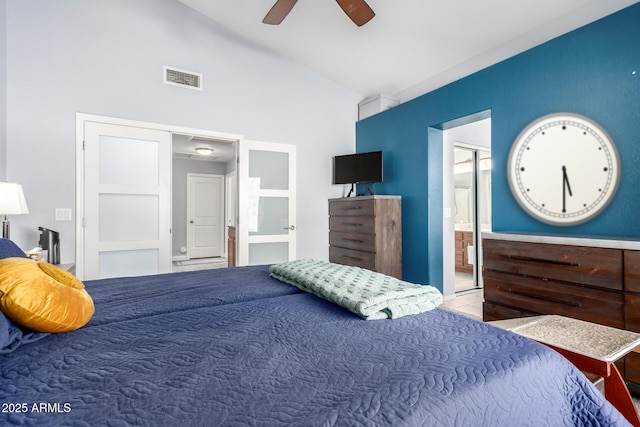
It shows 5 h 30 min
